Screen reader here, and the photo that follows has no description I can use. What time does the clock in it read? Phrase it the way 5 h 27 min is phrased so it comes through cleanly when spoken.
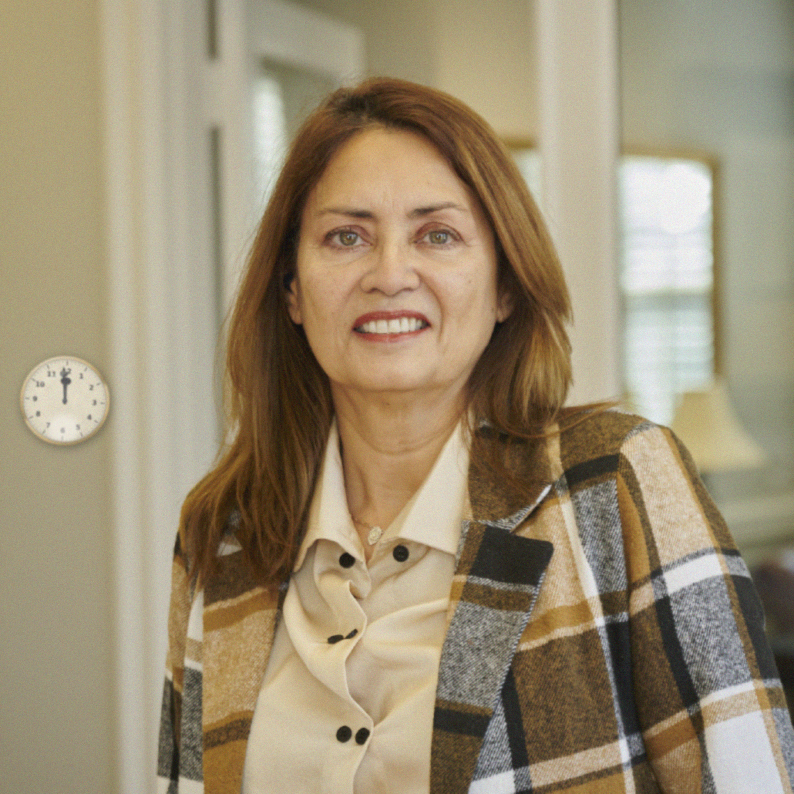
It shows 11 h 59 min
